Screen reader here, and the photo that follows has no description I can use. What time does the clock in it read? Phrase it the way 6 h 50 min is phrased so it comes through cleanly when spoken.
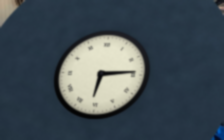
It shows 6 h 14 min
